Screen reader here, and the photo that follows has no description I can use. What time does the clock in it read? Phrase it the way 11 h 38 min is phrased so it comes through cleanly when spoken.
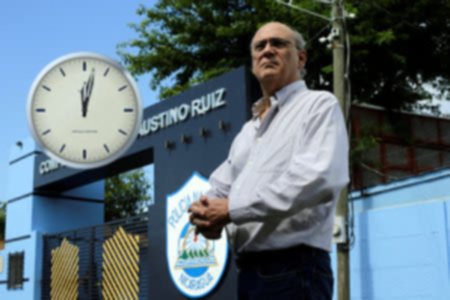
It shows 12 h 02 min
